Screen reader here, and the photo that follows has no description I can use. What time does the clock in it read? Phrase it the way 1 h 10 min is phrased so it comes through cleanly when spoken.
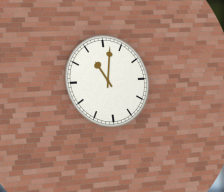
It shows 11 h 02 min
